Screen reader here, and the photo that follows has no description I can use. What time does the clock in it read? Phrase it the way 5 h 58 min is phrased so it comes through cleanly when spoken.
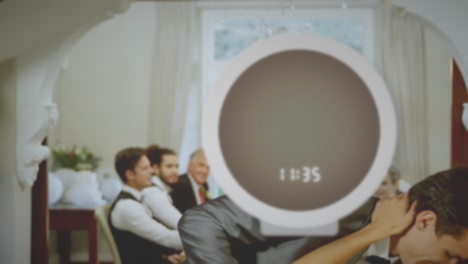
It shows 11 h 35 min
